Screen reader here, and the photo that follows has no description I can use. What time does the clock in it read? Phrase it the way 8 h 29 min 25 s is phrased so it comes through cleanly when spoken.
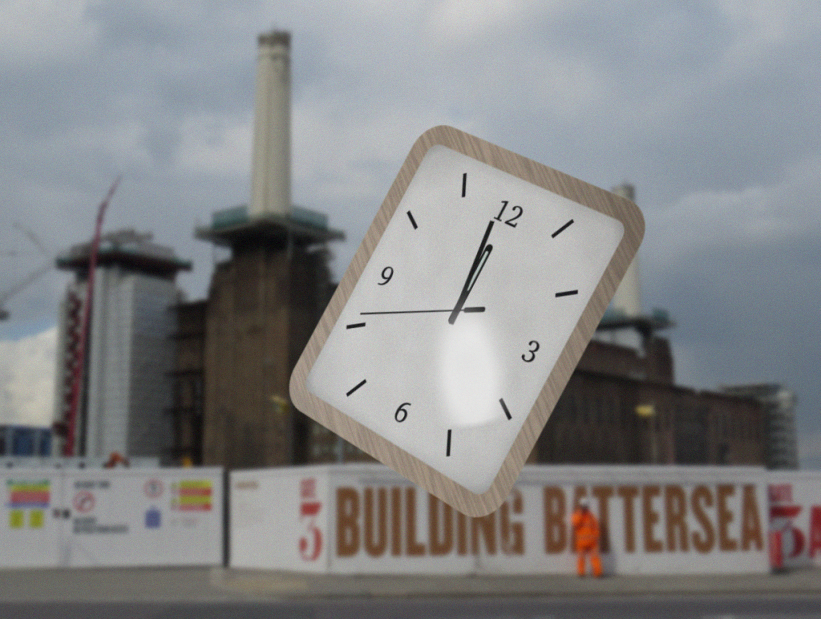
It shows 11 h 58 min 41 s
